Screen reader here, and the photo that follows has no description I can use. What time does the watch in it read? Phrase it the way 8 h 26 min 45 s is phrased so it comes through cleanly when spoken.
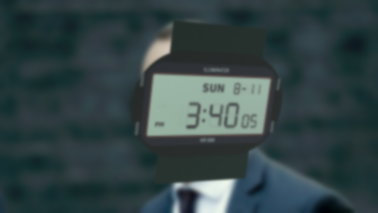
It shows 3 h 40 min 05 s
